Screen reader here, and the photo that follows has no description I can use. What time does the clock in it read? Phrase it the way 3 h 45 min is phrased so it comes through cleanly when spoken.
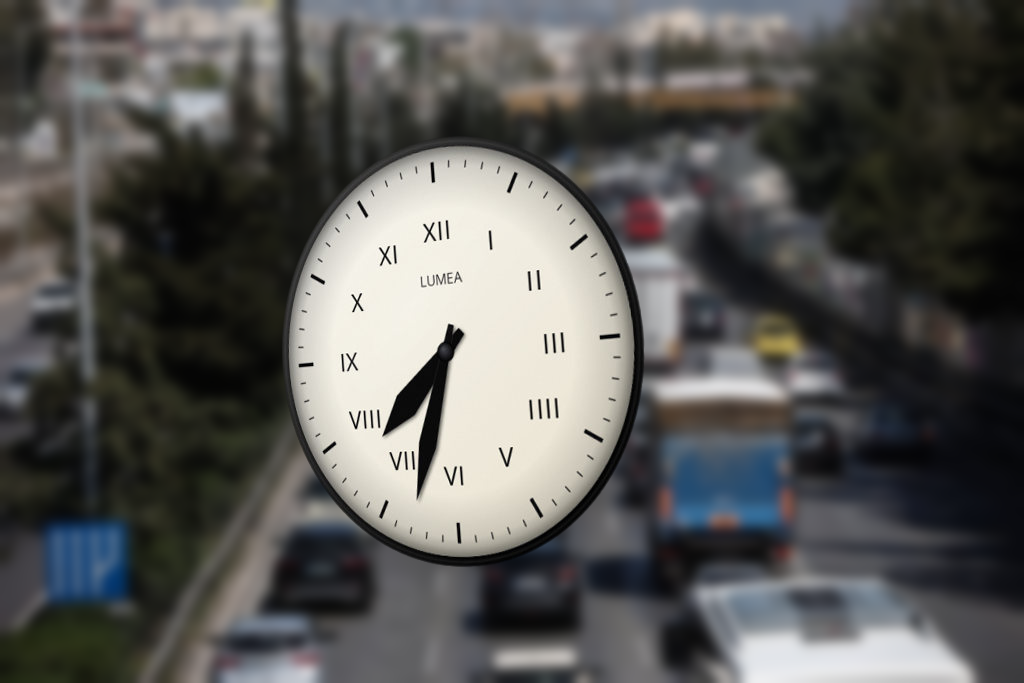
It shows 7 h 33 min
